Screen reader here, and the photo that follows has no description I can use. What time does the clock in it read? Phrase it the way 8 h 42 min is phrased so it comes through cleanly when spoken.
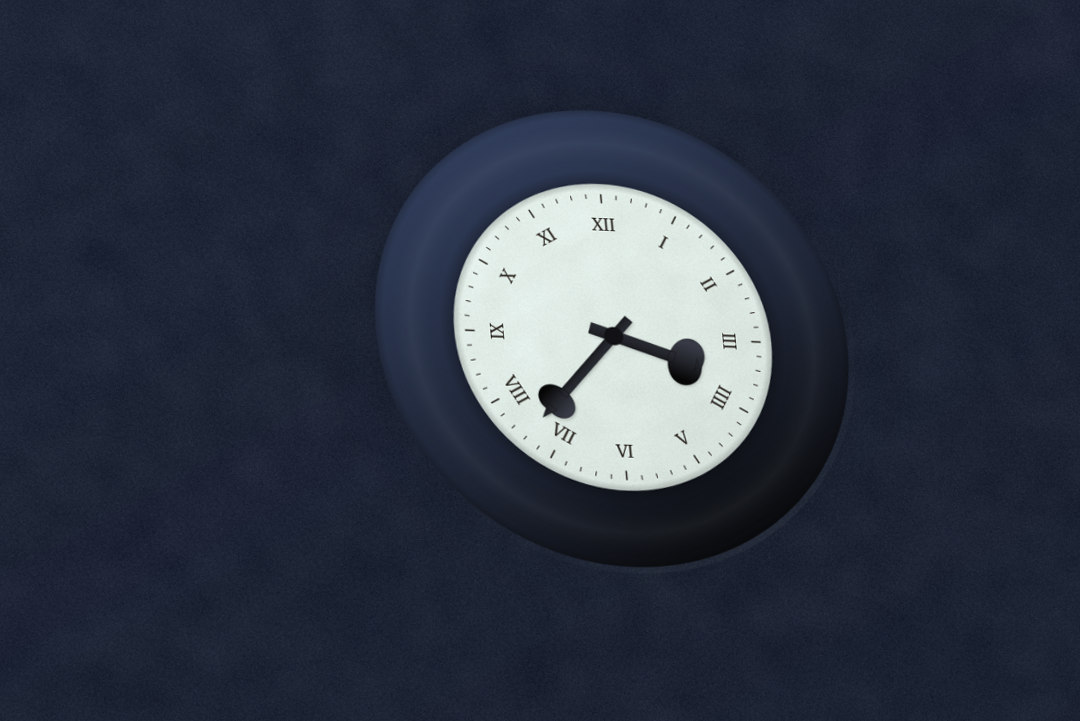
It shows 3 h 37 min
